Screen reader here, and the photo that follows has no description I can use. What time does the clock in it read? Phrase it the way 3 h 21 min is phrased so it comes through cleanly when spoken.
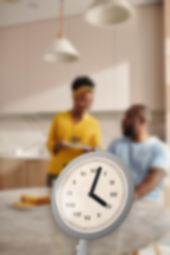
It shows 4 h 02 min
